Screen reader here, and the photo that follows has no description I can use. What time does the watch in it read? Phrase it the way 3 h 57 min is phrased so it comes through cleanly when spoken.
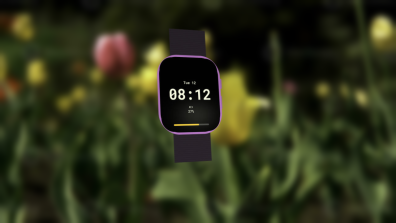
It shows 8 h 12 min
